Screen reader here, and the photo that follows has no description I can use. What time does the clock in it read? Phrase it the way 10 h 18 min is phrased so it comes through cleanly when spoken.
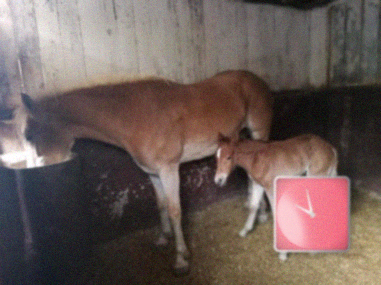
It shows 9 h 58 min
